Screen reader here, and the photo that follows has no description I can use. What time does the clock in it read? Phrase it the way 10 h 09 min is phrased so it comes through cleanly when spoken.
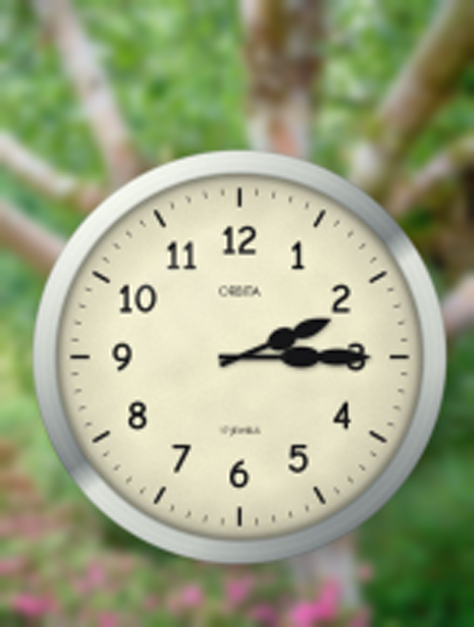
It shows 2 h 15 min
